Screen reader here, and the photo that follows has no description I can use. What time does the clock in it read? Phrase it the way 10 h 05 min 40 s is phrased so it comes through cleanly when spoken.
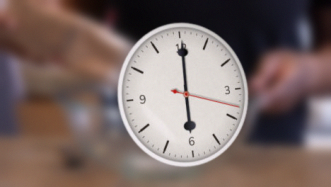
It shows 6 h 00 min 18 s
